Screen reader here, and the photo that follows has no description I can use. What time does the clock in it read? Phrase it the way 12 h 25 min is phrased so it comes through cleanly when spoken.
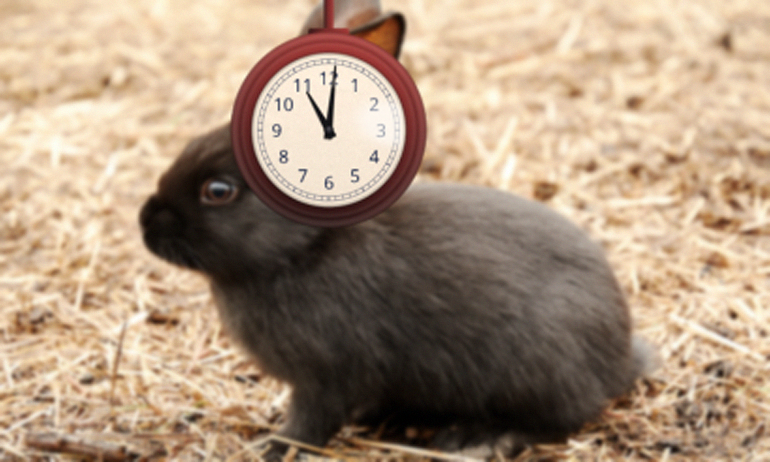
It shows 11 h 01 min
